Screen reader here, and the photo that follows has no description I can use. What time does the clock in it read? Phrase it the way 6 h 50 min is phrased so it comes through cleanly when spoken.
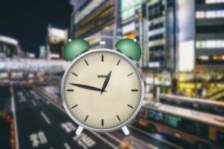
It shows 12 h 47 min
